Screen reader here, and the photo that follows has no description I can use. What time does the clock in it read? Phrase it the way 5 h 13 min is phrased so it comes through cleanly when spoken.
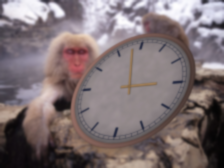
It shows 2 h 58 min
